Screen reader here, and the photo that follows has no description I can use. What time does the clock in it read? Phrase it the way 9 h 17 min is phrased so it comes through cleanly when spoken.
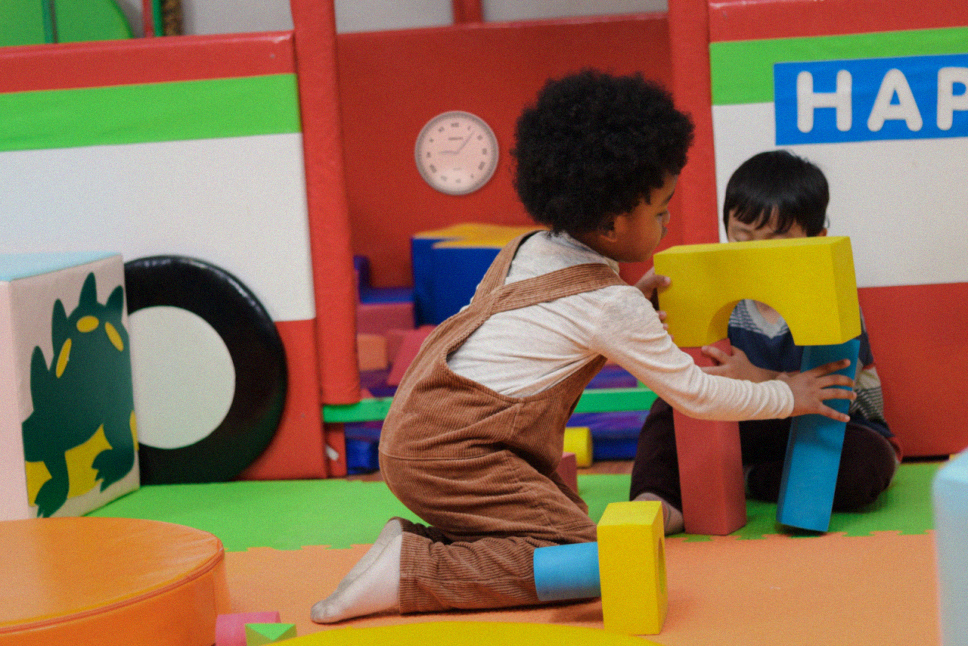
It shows 9 h 07 min
